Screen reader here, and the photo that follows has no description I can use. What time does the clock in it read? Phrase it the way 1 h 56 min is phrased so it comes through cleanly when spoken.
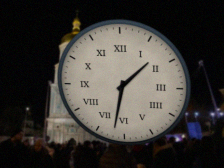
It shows 1 h 32 min
